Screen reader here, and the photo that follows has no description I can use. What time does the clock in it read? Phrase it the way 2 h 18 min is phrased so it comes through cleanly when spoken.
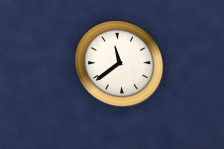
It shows 11 h 39 min
